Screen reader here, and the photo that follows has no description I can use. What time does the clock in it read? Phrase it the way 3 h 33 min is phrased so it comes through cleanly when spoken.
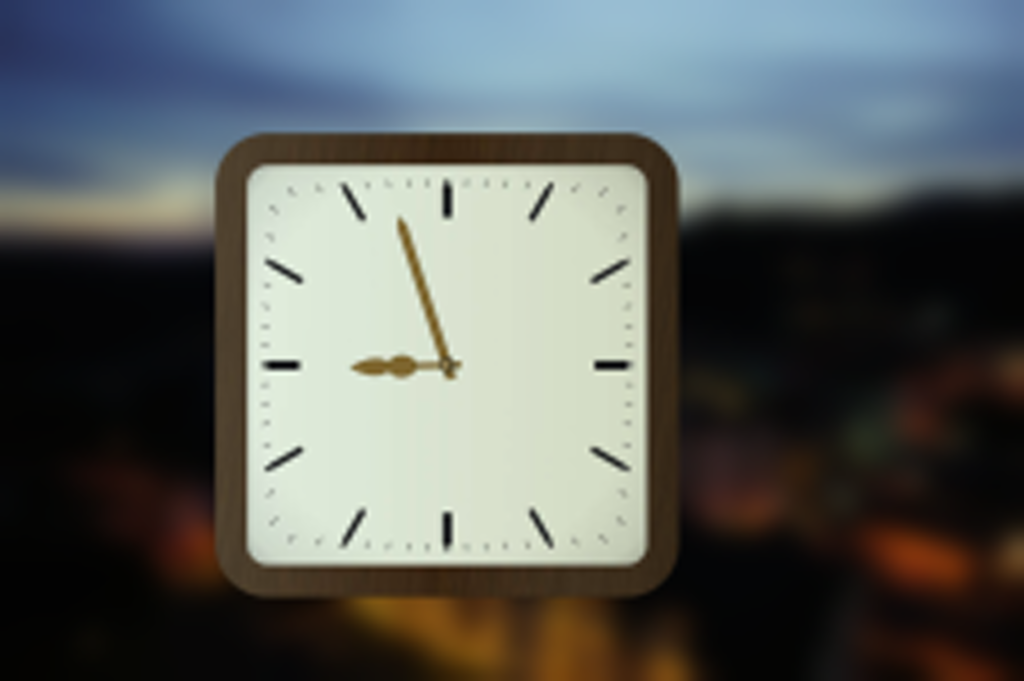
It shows 8 h 57 min
